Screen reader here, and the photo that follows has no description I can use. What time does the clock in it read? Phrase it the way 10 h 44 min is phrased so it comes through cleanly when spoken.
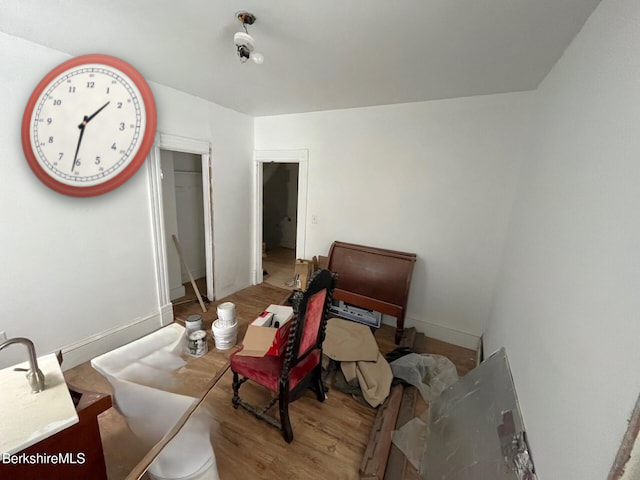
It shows 1 h 31 min
